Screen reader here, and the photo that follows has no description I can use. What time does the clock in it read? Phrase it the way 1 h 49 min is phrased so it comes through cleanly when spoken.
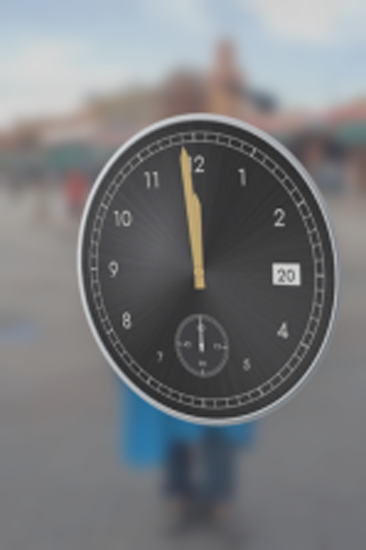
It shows 11 h 59 min
